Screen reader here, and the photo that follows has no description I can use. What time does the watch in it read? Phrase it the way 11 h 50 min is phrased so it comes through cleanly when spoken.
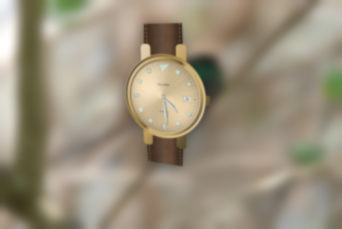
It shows 4 h 29 min
